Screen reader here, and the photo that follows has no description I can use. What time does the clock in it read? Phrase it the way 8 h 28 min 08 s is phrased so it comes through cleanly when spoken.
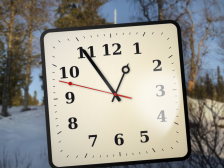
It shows 12 h 54 min 48 s
